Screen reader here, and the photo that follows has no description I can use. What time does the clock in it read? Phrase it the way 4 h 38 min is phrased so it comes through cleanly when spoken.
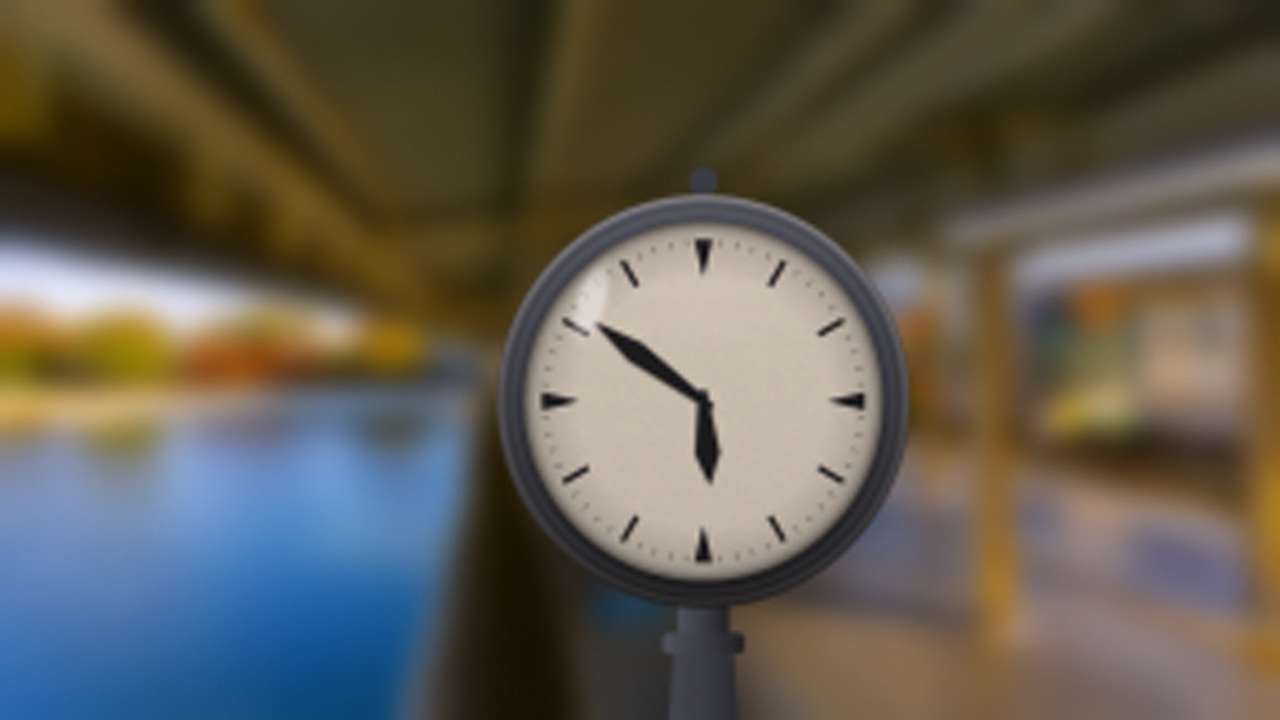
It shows 5 h 51 min
